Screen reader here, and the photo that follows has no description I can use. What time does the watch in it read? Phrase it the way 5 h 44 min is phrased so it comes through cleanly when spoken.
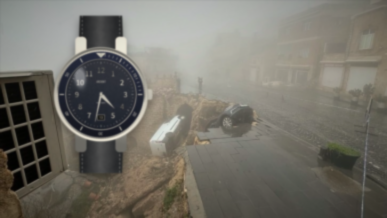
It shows 4 h 32 min
